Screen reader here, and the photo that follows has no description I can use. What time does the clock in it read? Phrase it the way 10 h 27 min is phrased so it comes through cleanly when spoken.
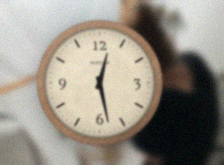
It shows 12 h 28 min
